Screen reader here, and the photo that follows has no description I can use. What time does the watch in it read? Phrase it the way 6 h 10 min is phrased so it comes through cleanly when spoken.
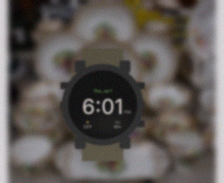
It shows 6 h 01 min
